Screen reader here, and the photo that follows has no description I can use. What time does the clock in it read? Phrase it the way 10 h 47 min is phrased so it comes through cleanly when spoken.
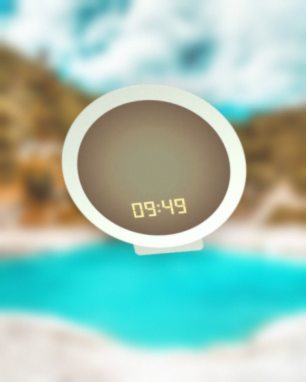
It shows 9 h 49 min
